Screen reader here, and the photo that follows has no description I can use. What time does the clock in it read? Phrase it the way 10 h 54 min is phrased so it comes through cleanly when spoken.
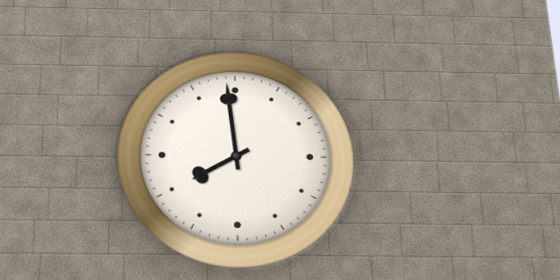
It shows 7 h 59 min
